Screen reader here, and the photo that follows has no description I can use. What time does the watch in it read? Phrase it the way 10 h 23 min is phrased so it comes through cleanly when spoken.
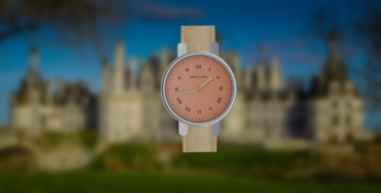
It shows 1 h 43 min
